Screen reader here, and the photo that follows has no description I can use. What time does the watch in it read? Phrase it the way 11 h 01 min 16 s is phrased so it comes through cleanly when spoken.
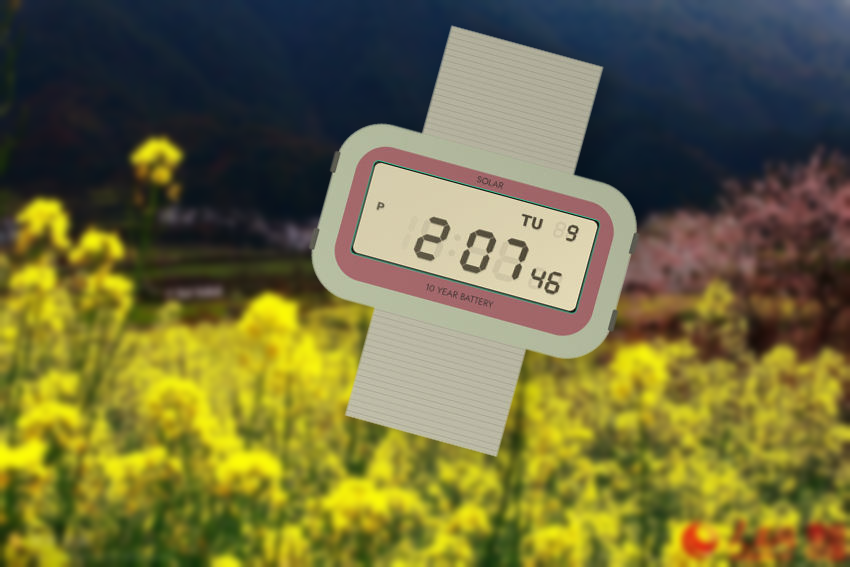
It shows 2 h 07 min 46 s
